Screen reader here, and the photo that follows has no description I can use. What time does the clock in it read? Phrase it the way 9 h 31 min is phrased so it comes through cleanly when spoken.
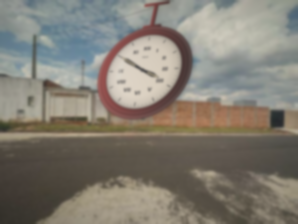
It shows 3 h 50 min
